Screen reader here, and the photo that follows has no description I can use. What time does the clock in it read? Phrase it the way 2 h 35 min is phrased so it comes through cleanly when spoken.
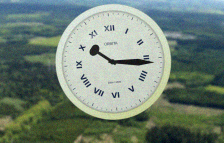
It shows 10 h 16 min
